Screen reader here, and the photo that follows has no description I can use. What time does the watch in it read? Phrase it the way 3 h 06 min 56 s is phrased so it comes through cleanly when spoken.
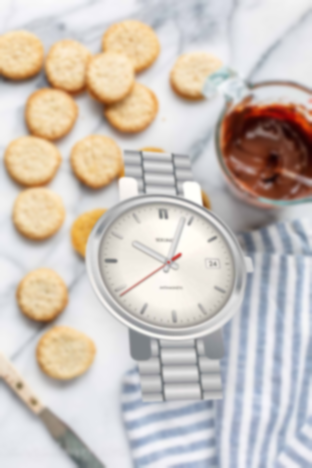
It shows 10 h 03 min 39 s
